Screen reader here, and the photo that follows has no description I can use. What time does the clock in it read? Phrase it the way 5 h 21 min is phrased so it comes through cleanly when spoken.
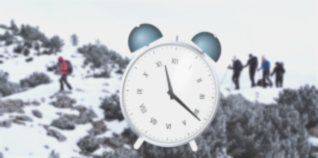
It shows 11 h 21 min
